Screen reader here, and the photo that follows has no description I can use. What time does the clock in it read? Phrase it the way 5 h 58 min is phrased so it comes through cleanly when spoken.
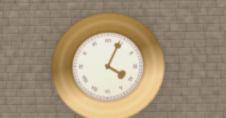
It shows 4 h 04 min
